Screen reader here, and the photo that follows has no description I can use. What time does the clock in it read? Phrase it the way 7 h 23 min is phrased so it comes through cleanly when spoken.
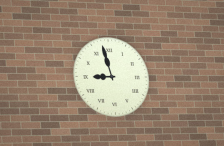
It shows 8 h 58 min
